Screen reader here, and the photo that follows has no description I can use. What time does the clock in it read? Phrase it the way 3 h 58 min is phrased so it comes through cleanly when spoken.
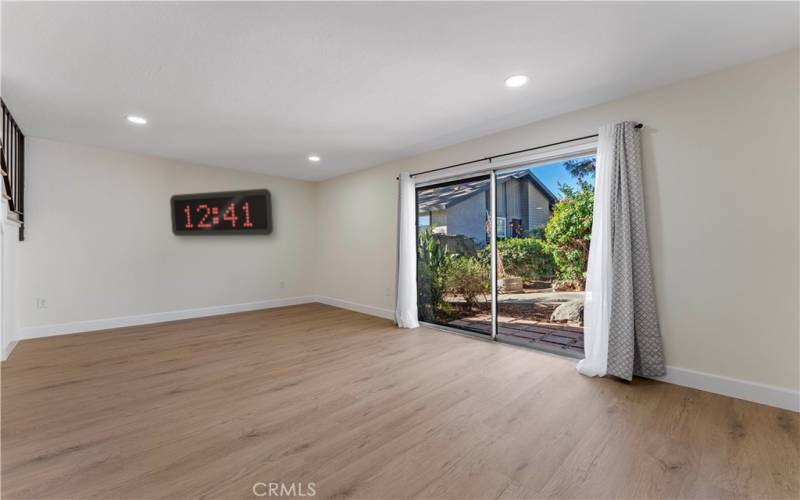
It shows 12 h 41 min
